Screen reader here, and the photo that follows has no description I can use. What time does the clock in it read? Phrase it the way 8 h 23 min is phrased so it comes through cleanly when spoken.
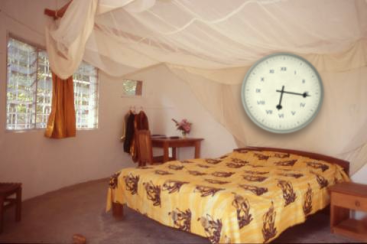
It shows 6 h 16 min
